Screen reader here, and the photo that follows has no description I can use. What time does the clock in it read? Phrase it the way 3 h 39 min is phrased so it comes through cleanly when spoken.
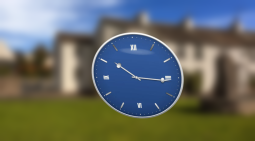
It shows 10 h 16 min
